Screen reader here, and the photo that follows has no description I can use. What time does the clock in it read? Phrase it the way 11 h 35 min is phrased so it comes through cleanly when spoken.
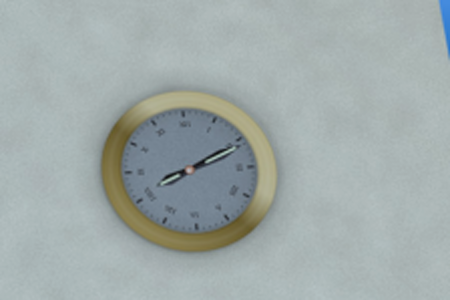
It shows 8 h 11 min
